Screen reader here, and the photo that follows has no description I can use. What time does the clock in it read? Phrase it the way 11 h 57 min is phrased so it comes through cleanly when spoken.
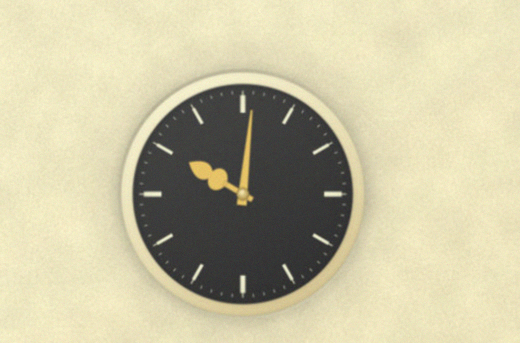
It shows 10 h 01 min
